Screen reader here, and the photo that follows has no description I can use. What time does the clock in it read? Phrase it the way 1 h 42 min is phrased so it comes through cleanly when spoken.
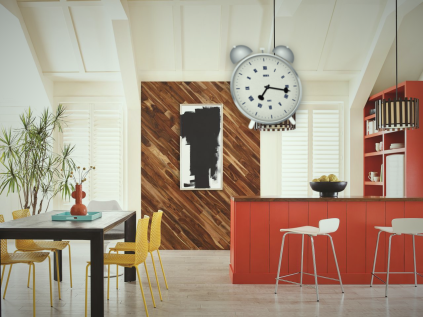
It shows 7 h 17 min
